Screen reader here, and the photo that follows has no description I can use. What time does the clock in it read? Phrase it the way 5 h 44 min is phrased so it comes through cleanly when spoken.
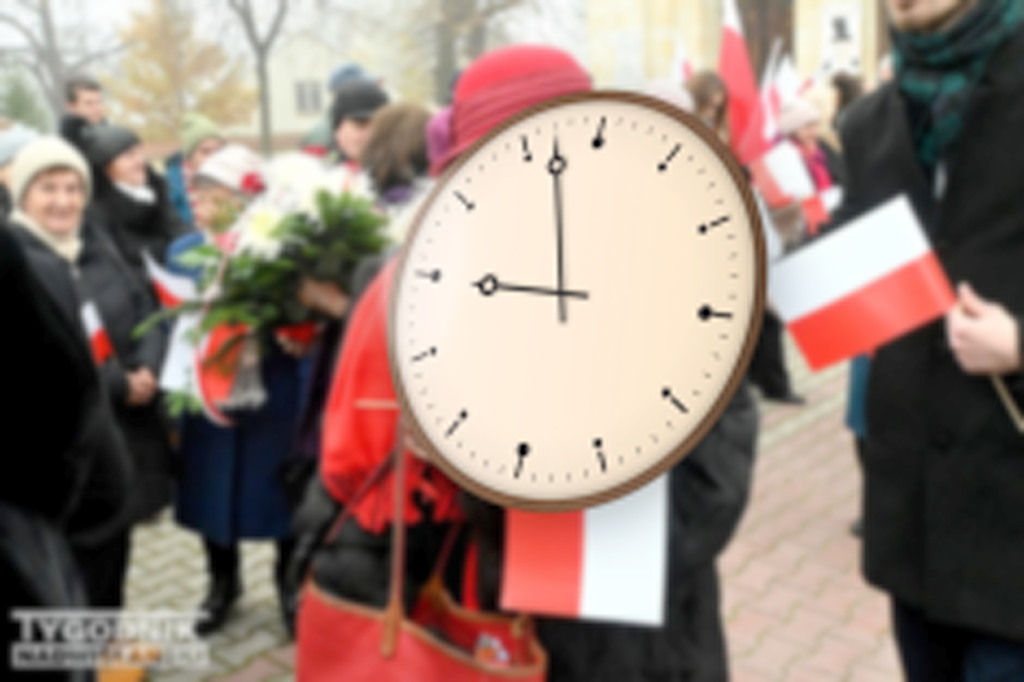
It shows 8 h 57 min
